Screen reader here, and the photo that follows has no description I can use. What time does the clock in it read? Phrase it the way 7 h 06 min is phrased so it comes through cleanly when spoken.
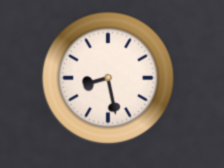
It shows 8 h 28 min
